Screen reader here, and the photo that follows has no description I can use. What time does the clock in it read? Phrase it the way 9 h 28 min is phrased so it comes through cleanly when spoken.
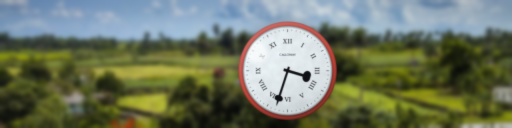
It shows 3 h 33 min
